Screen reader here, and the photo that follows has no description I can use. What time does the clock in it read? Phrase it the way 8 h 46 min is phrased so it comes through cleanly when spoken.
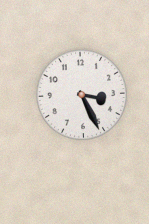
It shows 3 h 26 min
